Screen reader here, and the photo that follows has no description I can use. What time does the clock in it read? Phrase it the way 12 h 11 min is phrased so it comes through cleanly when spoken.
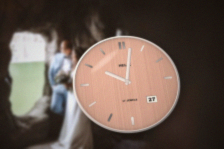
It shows 10 h 02 min
